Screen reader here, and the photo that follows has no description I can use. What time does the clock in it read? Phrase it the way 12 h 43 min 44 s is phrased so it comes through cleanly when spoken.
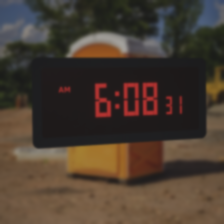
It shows 6 h 08 min 31 s
